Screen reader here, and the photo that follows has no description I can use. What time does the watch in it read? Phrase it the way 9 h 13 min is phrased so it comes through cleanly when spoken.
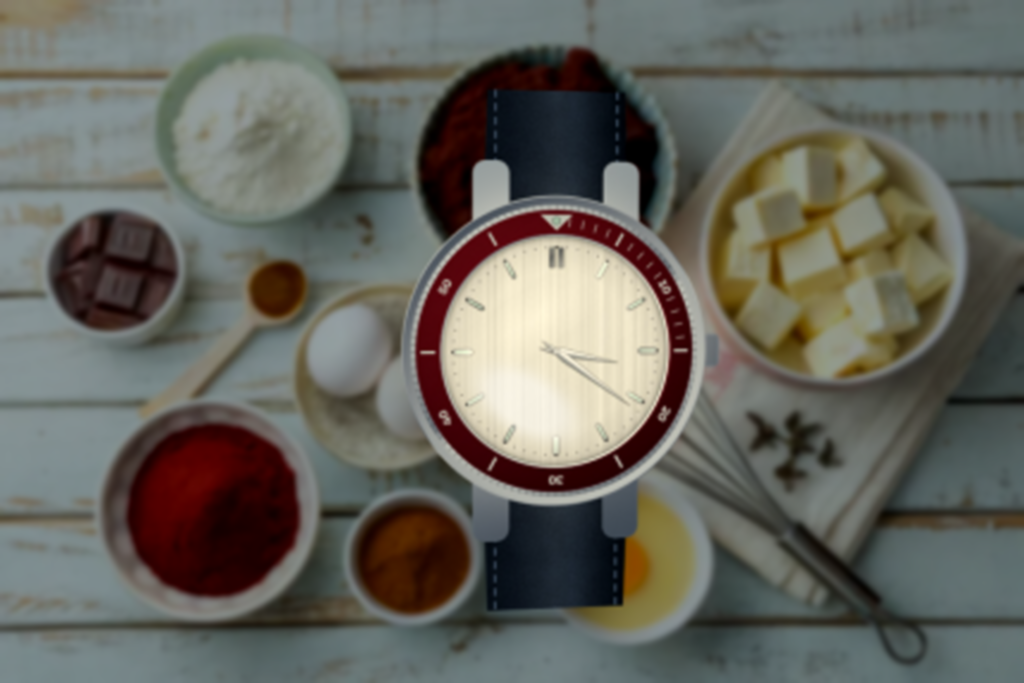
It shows 3 h 21 min
